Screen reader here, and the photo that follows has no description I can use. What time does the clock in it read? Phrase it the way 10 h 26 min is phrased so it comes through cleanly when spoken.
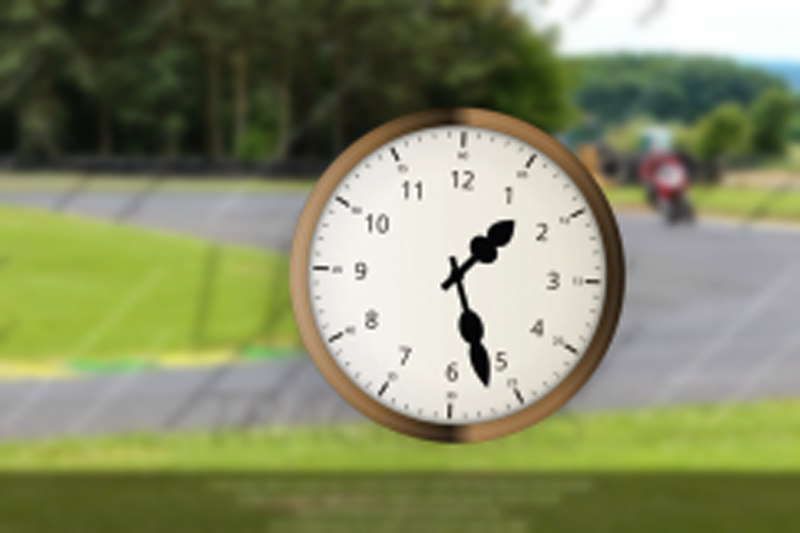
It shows 1 h 27 min
